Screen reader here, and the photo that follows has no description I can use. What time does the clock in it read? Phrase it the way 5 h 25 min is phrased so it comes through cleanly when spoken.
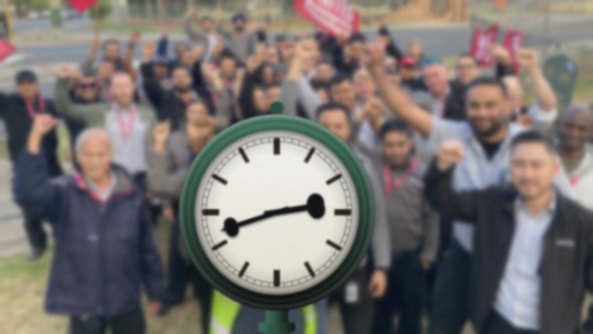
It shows 2 h 42 min
